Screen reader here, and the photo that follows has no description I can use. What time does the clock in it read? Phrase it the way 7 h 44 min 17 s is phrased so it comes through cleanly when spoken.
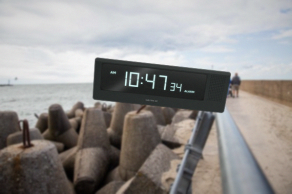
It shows 10 h 47 min 34 s
